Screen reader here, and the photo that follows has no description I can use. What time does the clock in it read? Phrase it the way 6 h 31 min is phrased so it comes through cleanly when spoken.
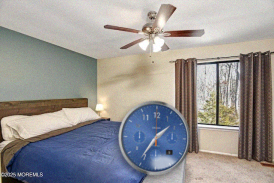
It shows 1 h 36 min
